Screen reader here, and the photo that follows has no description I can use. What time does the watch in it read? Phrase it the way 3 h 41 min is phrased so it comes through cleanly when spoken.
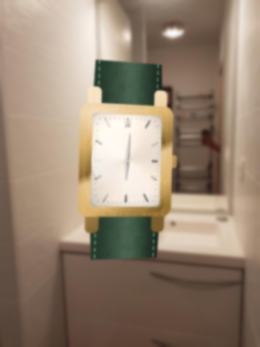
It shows 6 h 01 min
